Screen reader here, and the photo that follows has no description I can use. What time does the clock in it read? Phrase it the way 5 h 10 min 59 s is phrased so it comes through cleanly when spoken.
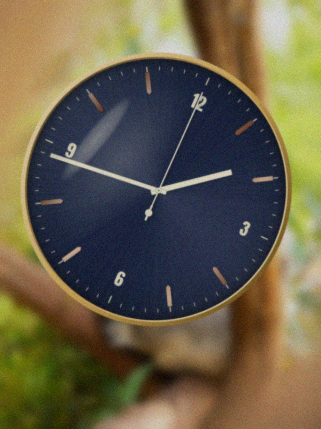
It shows 1 h 44 min 00 s
